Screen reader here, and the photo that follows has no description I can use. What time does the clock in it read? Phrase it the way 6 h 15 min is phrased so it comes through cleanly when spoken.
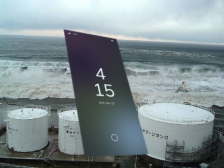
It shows 4 h 15 min
